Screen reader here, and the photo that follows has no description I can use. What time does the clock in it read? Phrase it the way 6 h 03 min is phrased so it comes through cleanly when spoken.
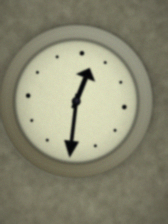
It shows 12 h 30 min
